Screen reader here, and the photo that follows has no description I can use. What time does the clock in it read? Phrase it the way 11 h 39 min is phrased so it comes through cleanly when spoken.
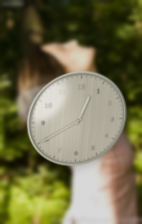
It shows 12 h 40 min
